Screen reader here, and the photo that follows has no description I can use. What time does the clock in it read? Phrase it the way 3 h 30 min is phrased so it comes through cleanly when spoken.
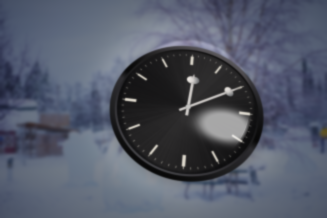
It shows 12 h 10 min
